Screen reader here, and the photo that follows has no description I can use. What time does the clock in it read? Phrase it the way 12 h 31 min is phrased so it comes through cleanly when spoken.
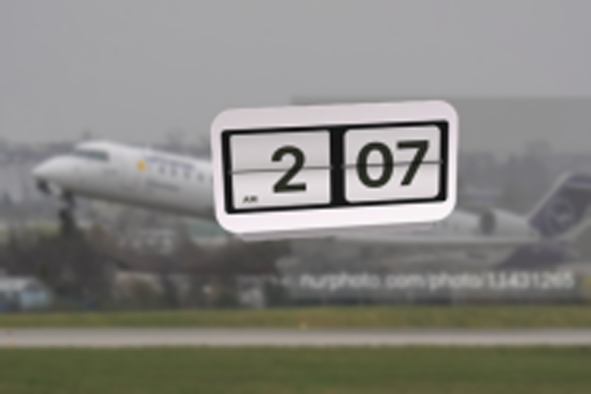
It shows 2 h 07 min
